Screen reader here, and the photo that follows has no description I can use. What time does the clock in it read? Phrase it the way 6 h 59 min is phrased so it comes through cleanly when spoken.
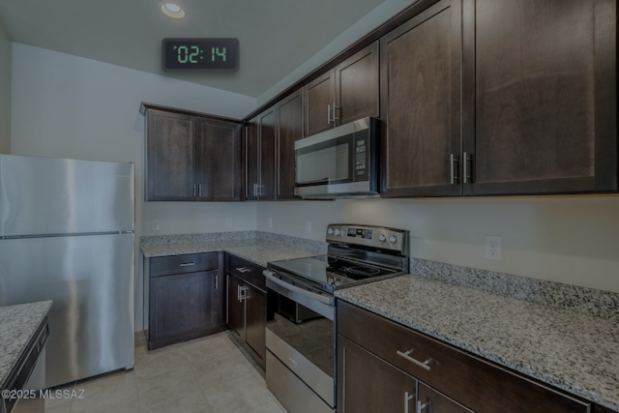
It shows 2 h 14 min
